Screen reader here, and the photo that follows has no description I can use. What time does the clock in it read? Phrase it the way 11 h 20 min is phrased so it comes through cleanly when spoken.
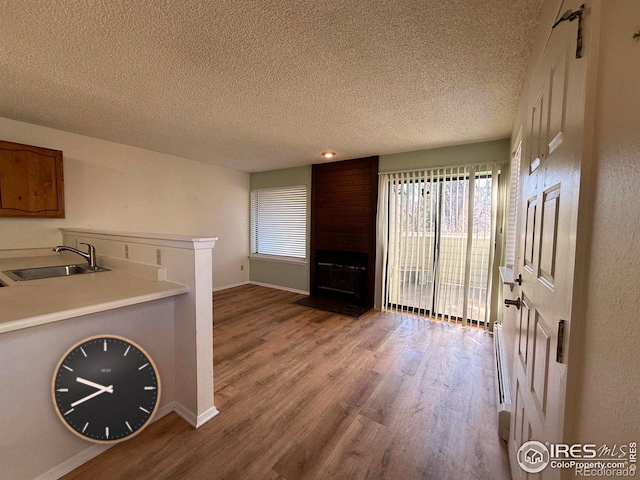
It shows 9 h 41 min
